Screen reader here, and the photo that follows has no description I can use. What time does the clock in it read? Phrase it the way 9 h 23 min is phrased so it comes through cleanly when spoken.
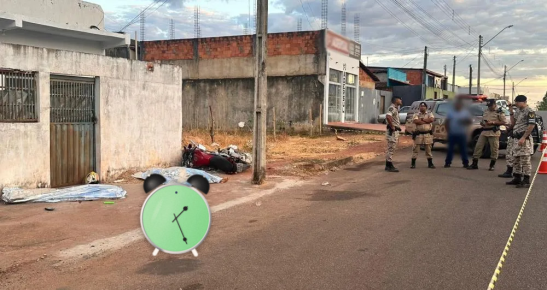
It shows 1 h 26 min
